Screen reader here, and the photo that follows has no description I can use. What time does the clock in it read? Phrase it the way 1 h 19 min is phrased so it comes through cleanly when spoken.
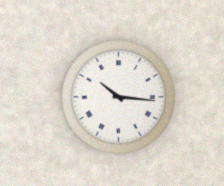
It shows 10 h 16 min
